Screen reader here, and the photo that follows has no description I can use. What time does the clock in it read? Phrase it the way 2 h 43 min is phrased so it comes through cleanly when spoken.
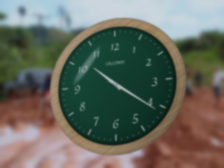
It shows 10 h 21 min
